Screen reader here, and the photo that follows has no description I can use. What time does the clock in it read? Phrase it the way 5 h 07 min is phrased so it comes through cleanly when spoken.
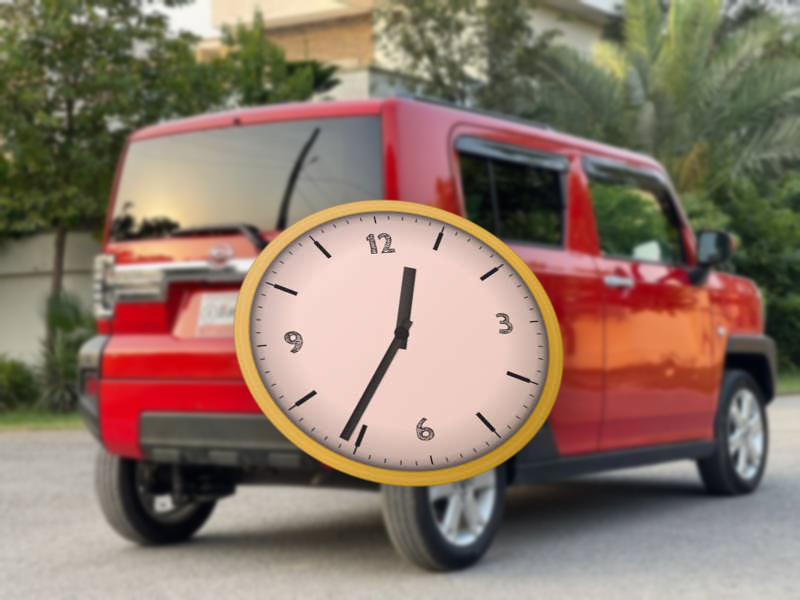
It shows 12 h 36 min
